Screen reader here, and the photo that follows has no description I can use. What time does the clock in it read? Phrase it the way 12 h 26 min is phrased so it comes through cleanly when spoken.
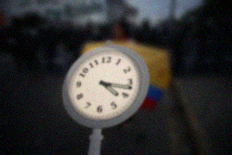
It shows 4 h 17 min
